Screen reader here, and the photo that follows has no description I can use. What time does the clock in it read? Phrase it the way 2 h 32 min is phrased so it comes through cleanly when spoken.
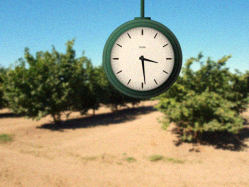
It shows 3 h 29 min
